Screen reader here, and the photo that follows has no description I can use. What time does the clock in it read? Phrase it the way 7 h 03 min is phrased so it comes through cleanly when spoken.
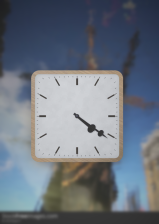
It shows 4 h 21 min
